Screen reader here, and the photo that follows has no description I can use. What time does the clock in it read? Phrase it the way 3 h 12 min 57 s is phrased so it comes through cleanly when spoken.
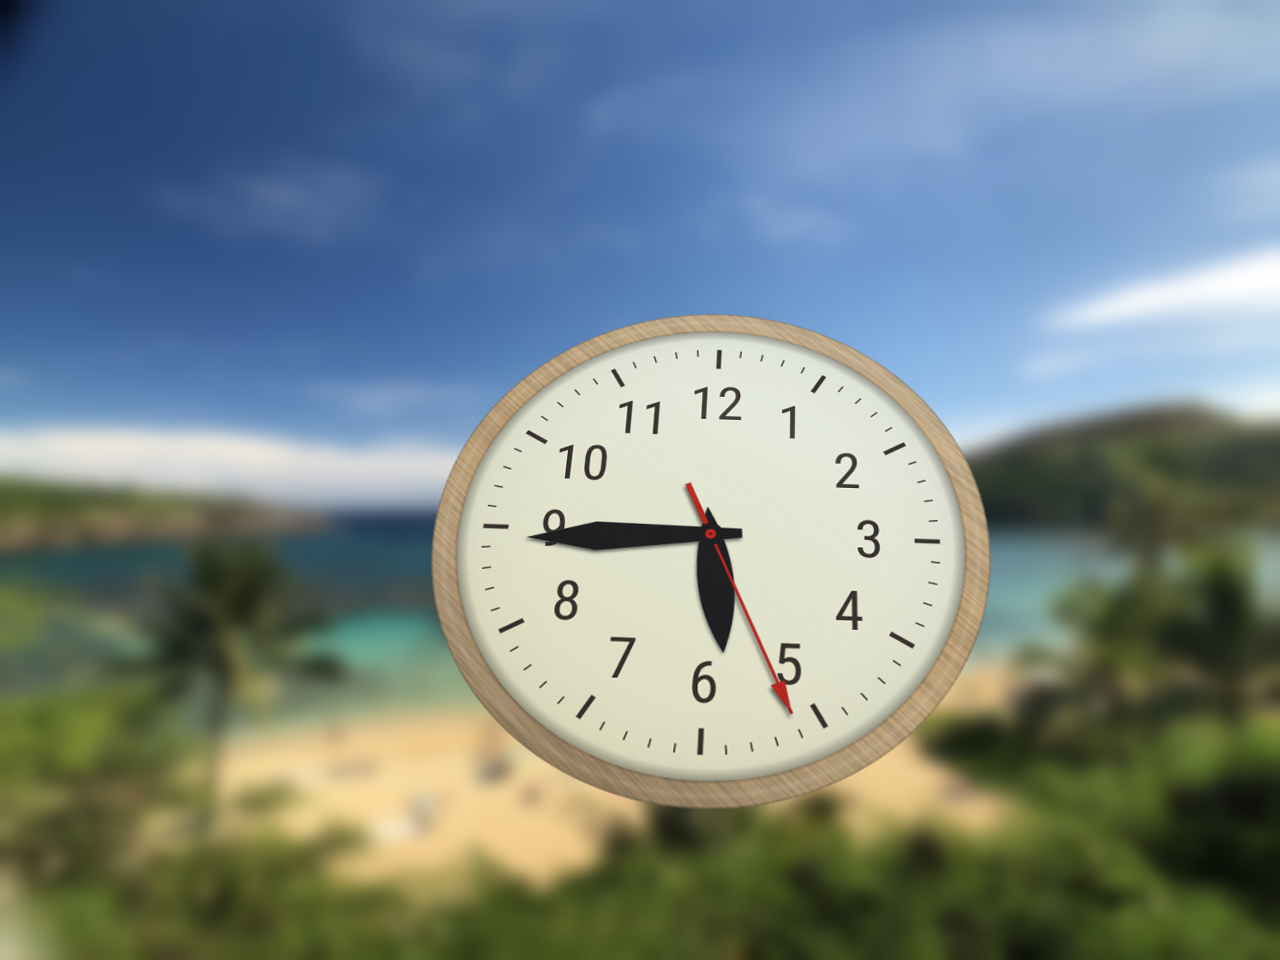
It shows 5 h 44 min 26 s
